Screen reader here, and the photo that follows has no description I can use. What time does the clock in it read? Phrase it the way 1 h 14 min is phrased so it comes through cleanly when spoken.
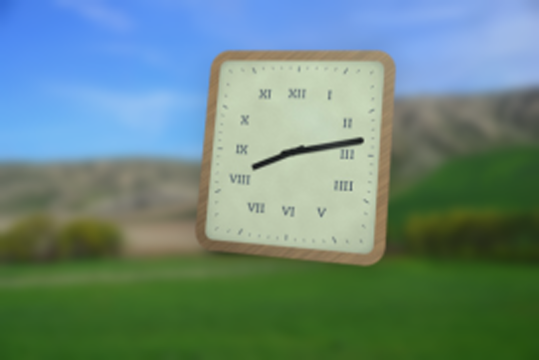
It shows 8 h 13 min
